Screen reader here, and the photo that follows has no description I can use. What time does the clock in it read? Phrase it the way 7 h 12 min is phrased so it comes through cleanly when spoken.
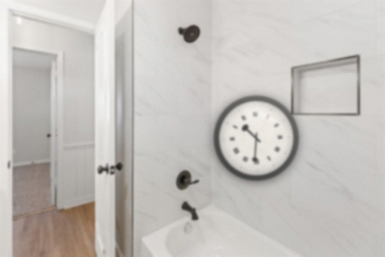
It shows 10 h 31 min
